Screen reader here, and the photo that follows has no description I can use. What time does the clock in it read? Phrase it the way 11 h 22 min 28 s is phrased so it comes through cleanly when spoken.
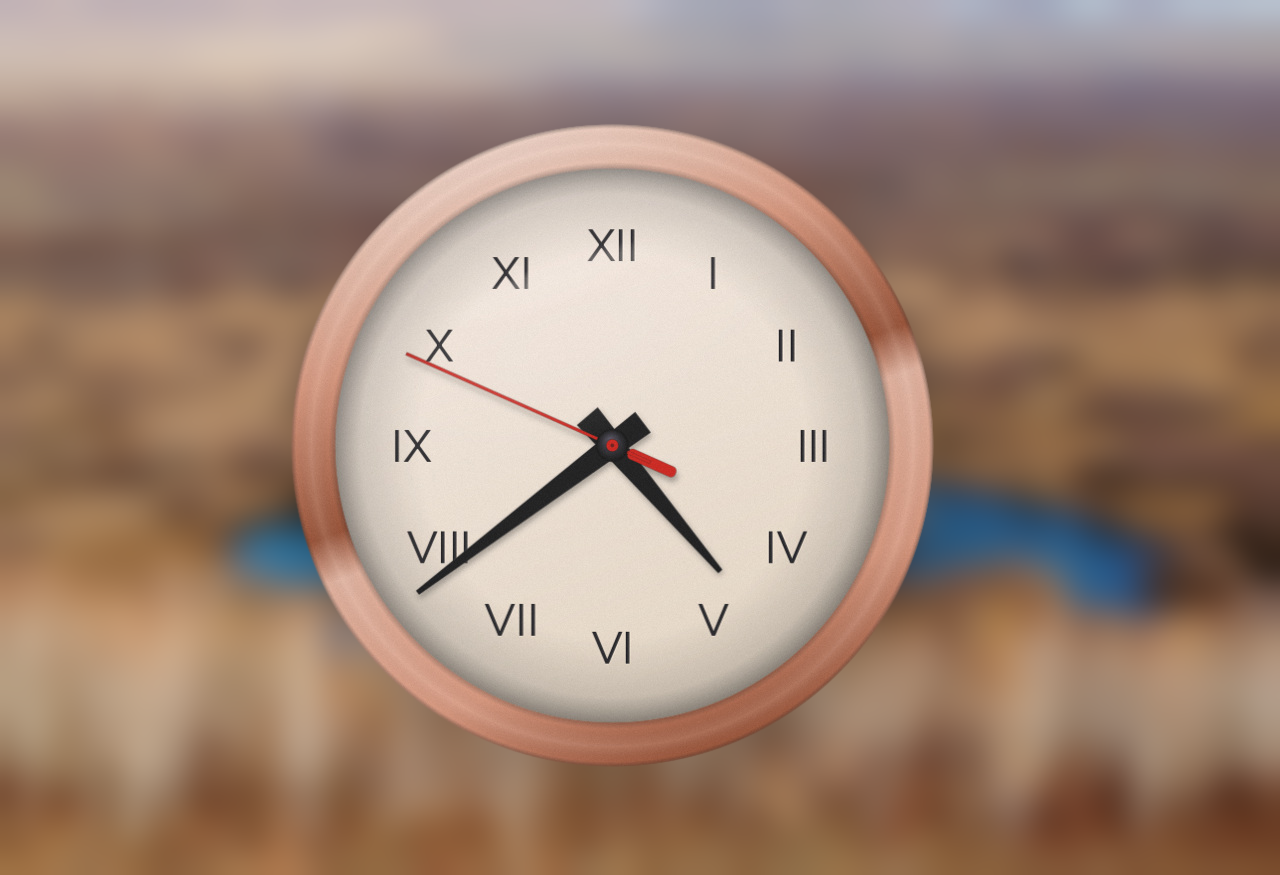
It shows 4 h 38 min 49 s
